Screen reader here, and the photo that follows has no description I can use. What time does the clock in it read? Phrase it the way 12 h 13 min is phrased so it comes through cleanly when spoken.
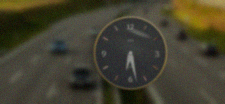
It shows 6 h 28 min
